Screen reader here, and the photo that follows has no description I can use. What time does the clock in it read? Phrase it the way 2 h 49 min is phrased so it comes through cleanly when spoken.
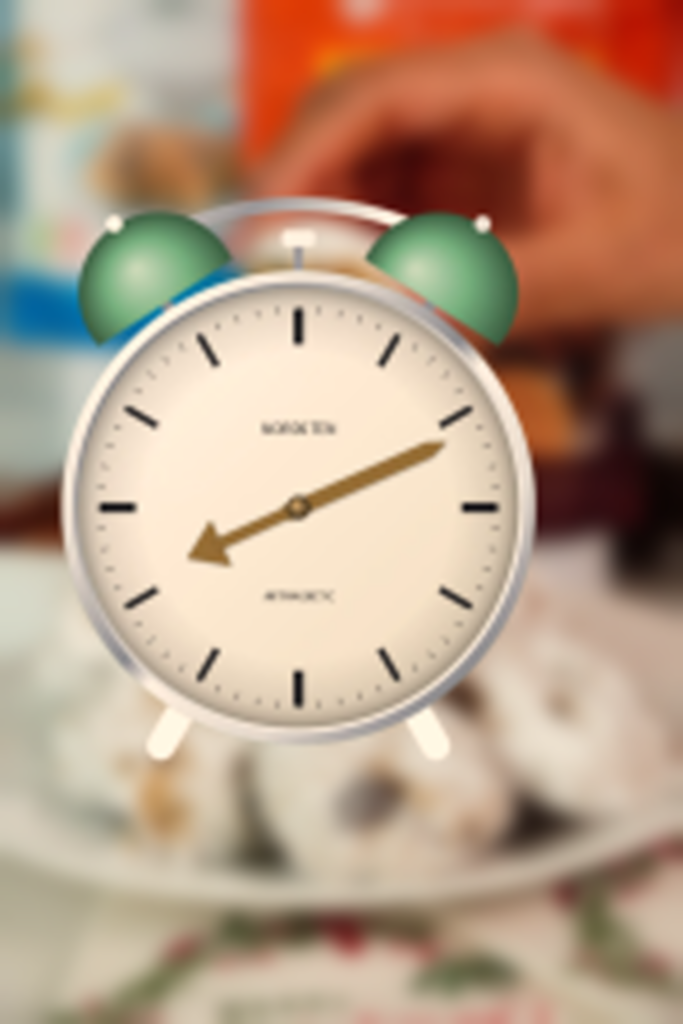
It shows 8 h 11 min
